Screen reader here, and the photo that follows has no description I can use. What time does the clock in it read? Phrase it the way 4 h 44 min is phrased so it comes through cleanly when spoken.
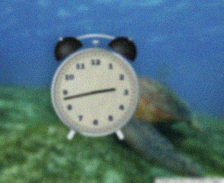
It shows 2 h 43 min
